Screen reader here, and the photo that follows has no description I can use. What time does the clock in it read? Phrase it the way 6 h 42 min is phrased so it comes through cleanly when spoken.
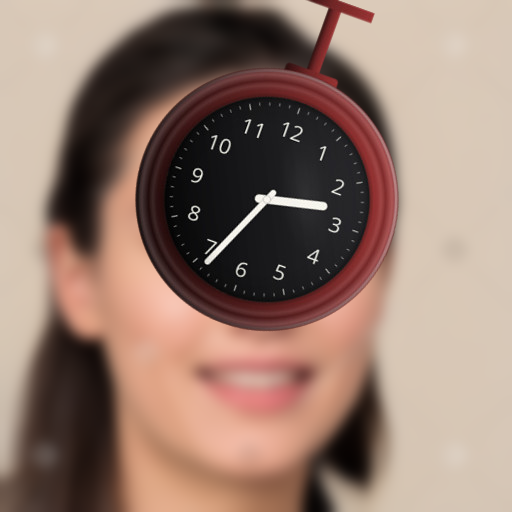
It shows 2 h 34 min
